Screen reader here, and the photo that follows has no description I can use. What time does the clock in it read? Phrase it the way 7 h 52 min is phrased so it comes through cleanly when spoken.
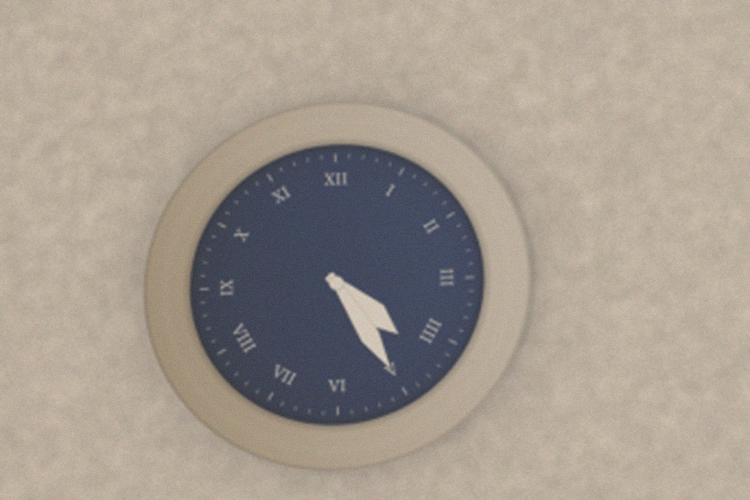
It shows 4 h 25 min
